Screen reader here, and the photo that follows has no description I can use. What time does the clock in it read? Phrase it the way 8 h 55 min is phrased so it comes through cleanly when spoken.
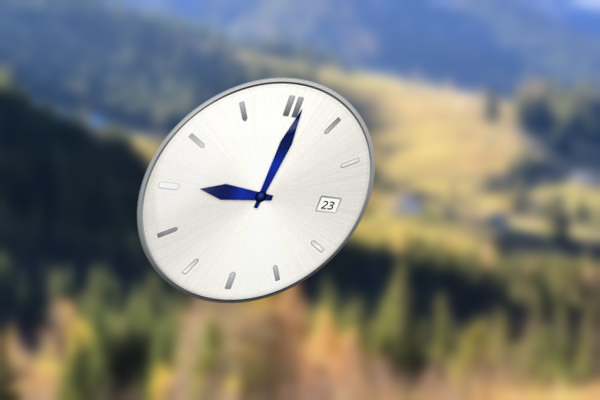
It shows 9 h 01 min
